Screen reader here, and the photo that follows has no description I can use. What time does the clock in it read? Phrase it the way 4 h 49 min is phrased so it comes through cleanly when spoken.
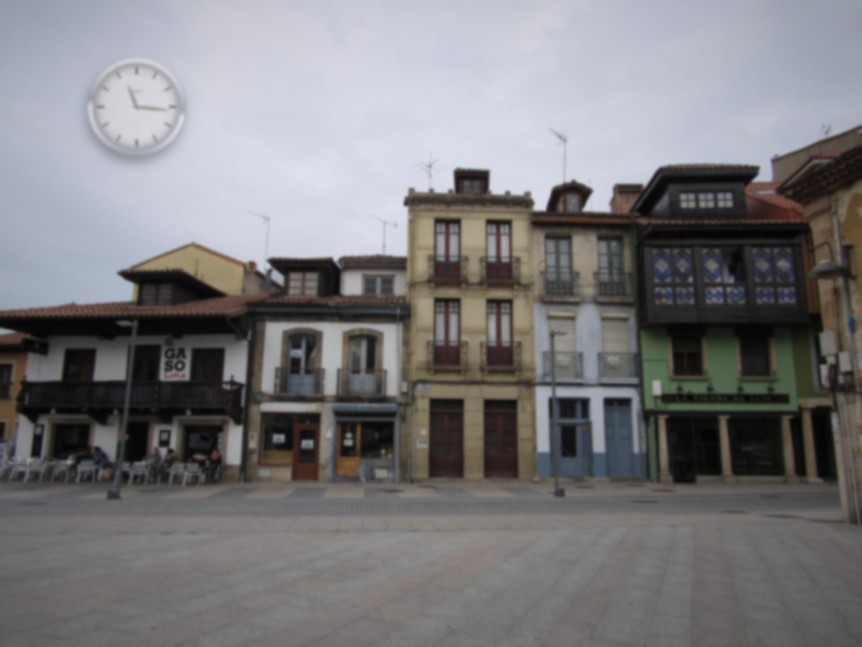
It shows 11 h 16 min
